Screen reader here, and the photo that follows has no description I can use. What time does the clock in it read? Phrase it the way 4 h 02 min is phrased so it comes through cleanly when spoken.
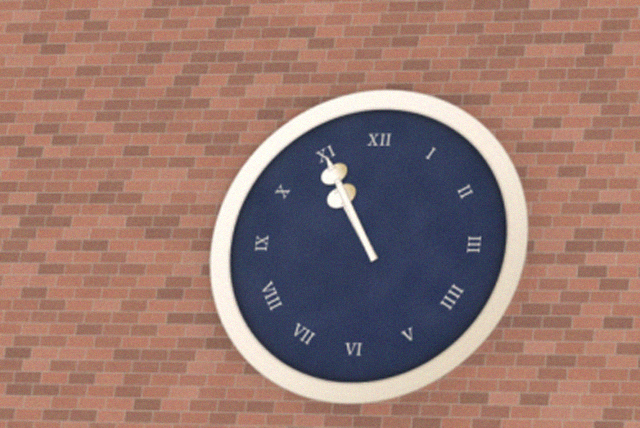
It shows 10 h 55 min
